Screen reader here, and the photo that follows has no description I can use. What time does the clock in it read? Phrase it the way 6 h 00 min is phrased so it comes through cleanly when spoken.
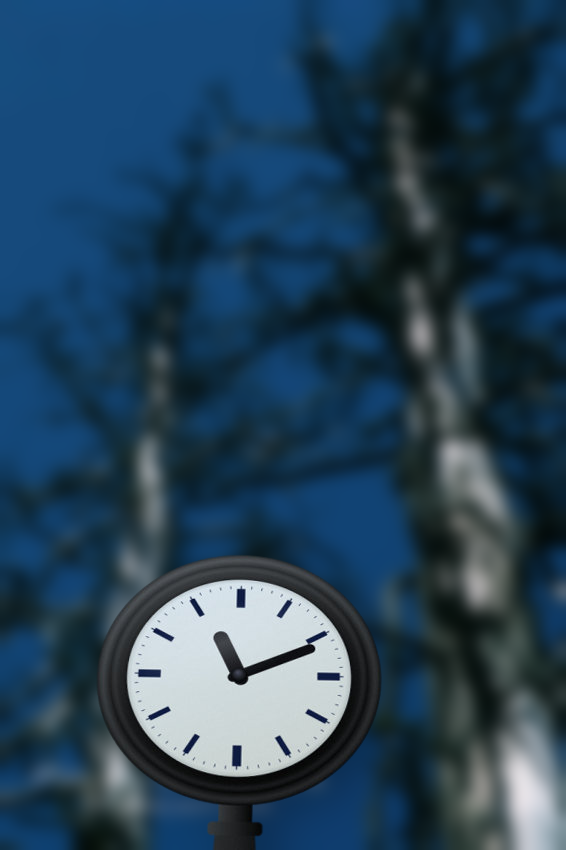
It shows 11 h 11 min
